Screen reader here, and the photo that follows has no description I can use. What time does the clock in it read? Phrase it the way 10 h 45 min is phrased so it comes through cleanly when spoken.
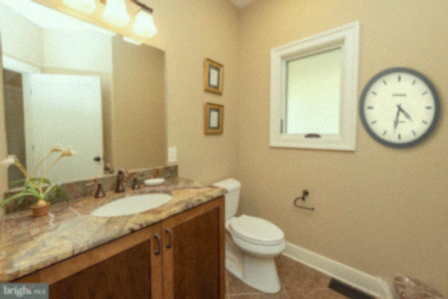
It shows 4 h 32 min
